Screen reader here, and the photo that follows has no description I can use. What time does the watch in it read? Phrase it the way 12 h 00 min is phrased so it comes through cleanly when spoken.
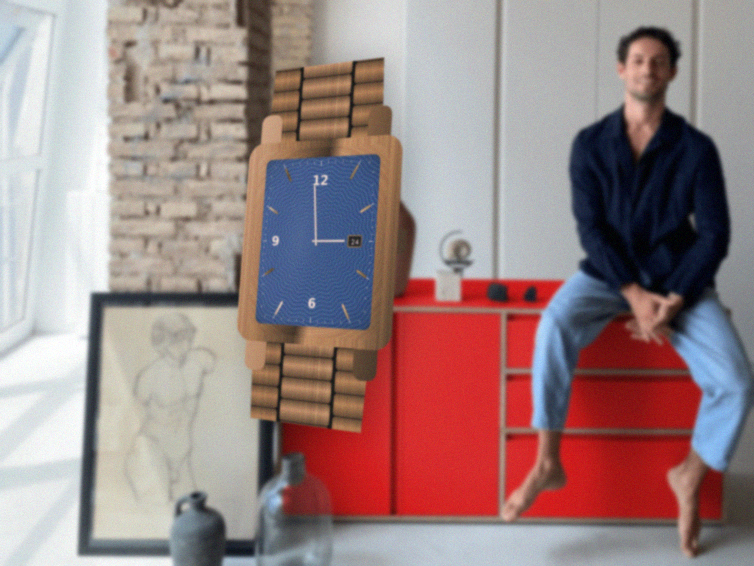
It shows 2 h 59 min
